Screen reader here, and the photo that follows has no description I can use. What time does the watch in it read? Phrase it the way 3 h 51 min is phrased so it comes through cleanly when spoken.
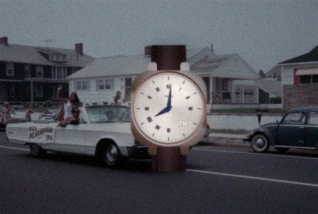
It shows 8 h 01 min
